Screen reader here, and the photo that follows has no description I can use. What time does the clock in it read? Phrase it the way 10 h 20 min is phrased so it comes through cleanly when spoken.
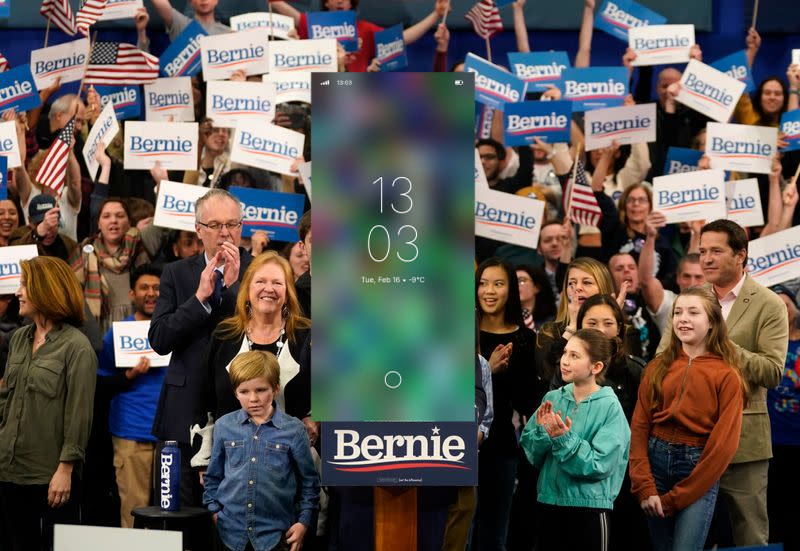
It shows 13 h 03 min
